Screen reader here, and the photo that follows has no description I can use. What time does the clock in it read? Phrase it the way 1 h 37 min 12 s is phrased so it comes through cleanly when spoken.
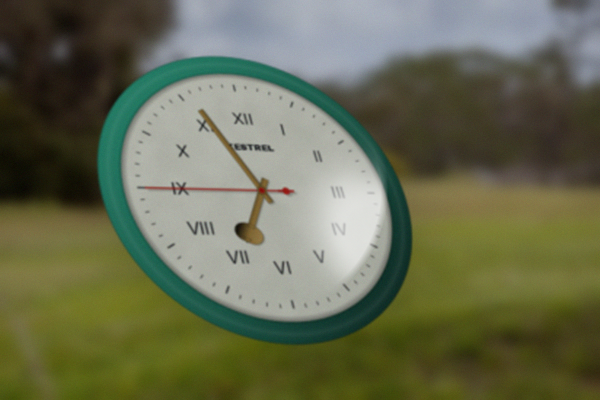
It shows 6 h 55 min 45 s
